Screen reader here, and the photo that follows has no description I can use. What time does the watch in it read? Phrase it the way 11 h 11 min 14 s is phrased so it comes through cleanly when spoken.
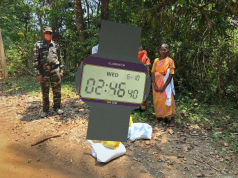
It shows 2 h 46 min 40 s
